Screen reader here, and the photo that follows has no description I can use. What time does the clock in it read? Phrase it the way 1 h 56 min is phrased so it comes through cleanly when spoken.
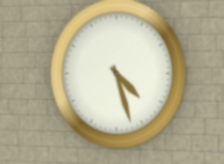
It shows 4 h 27 min
